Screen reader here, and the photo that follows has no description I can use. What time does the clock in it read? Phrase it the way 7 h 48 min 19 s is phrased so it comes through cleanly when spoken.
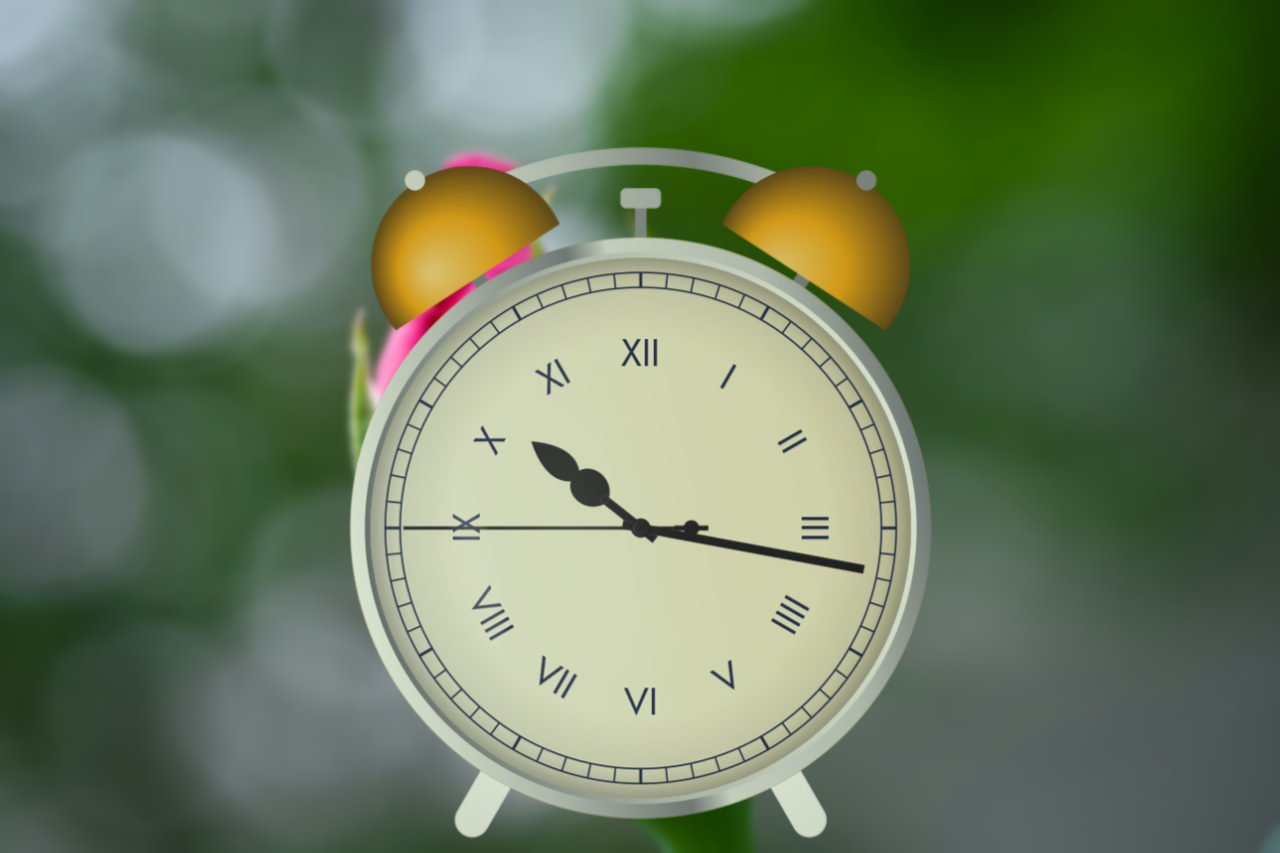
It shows 10 h 16 min 45 s
